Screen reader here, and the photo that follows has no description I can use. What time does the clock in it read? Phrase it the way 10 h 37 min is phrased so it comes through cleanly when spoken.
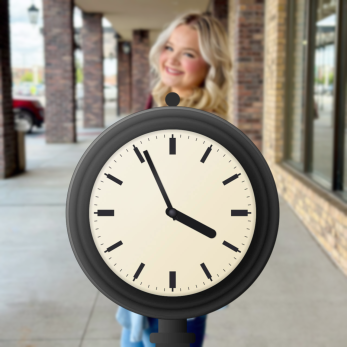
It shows 3 h 56 min
